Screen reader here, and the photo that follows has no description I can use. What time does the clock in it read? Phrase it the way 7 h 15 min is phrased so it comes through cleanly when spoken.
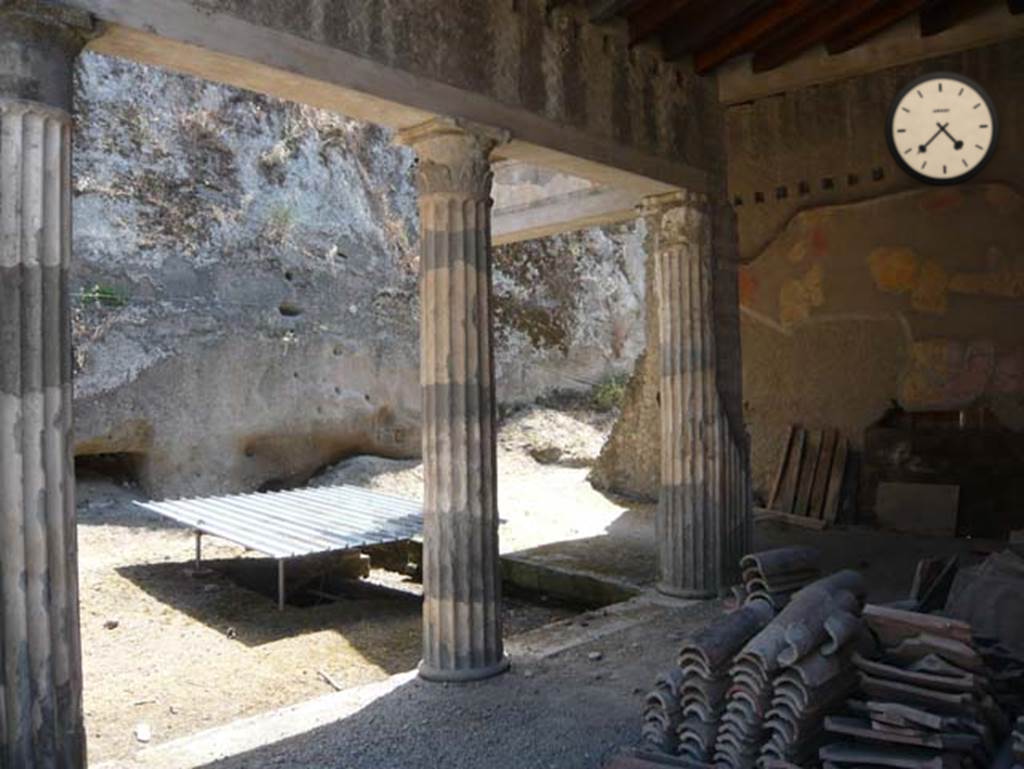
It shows 4 h 38 min
